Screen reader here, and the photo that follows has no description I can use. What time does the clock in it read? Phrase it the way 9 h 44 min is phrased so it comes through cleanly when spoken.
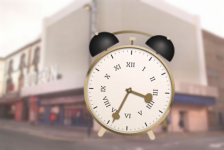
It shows 3 h 34 min
